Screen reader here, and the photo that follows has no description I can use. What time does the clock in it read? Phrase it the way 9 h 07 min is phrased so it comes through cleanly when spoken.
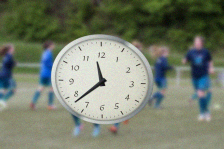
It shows 11 h 38 min
